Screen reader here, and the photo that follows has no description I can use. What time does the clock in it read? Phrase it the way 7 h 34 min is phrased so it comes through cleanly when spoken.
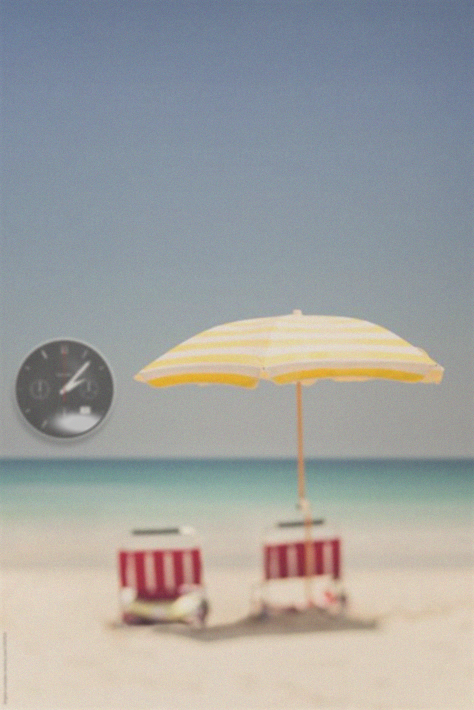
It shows 2 h 07 min
